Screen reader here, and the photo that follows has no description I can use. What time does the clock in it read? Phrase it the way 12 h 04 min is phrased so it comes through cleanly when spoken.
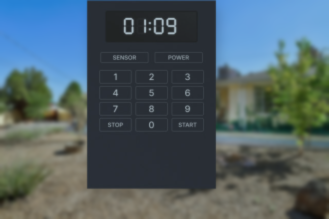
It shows 1 h 09 min
